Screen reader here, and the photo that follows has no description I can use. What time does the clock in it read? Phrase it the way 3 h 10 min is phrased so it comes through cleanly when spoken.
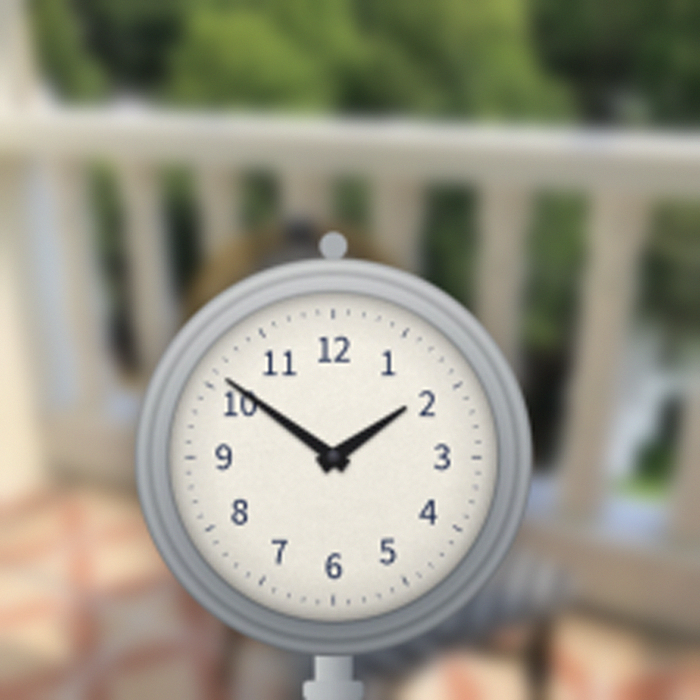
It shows 1 h 51 min
